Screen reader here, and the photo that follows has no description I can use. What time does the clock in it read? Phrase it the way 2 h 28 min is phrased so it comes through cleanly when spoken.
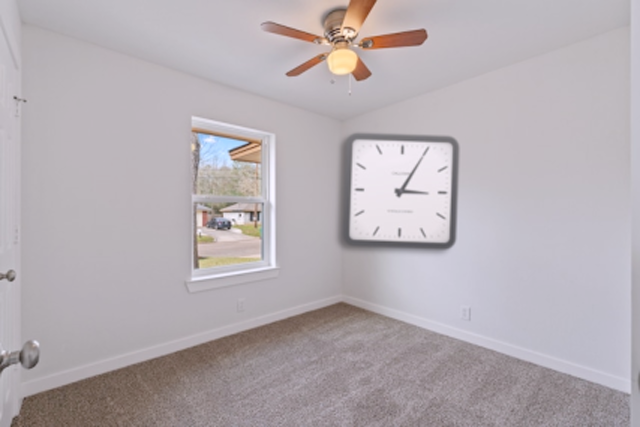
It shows 3 h 05 min
